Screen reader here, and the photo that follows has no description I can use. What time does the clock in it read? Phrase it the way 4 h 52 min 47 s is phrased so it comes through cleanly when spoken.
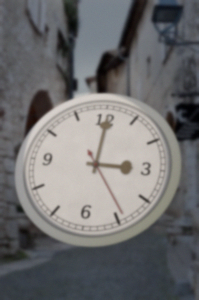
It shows 3 h 00 min 24 s
